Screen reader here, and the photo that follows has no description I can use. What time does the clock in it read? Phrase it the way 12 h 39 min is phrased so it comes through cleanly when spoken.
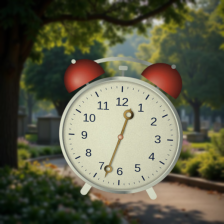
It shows 12 h 33 min
